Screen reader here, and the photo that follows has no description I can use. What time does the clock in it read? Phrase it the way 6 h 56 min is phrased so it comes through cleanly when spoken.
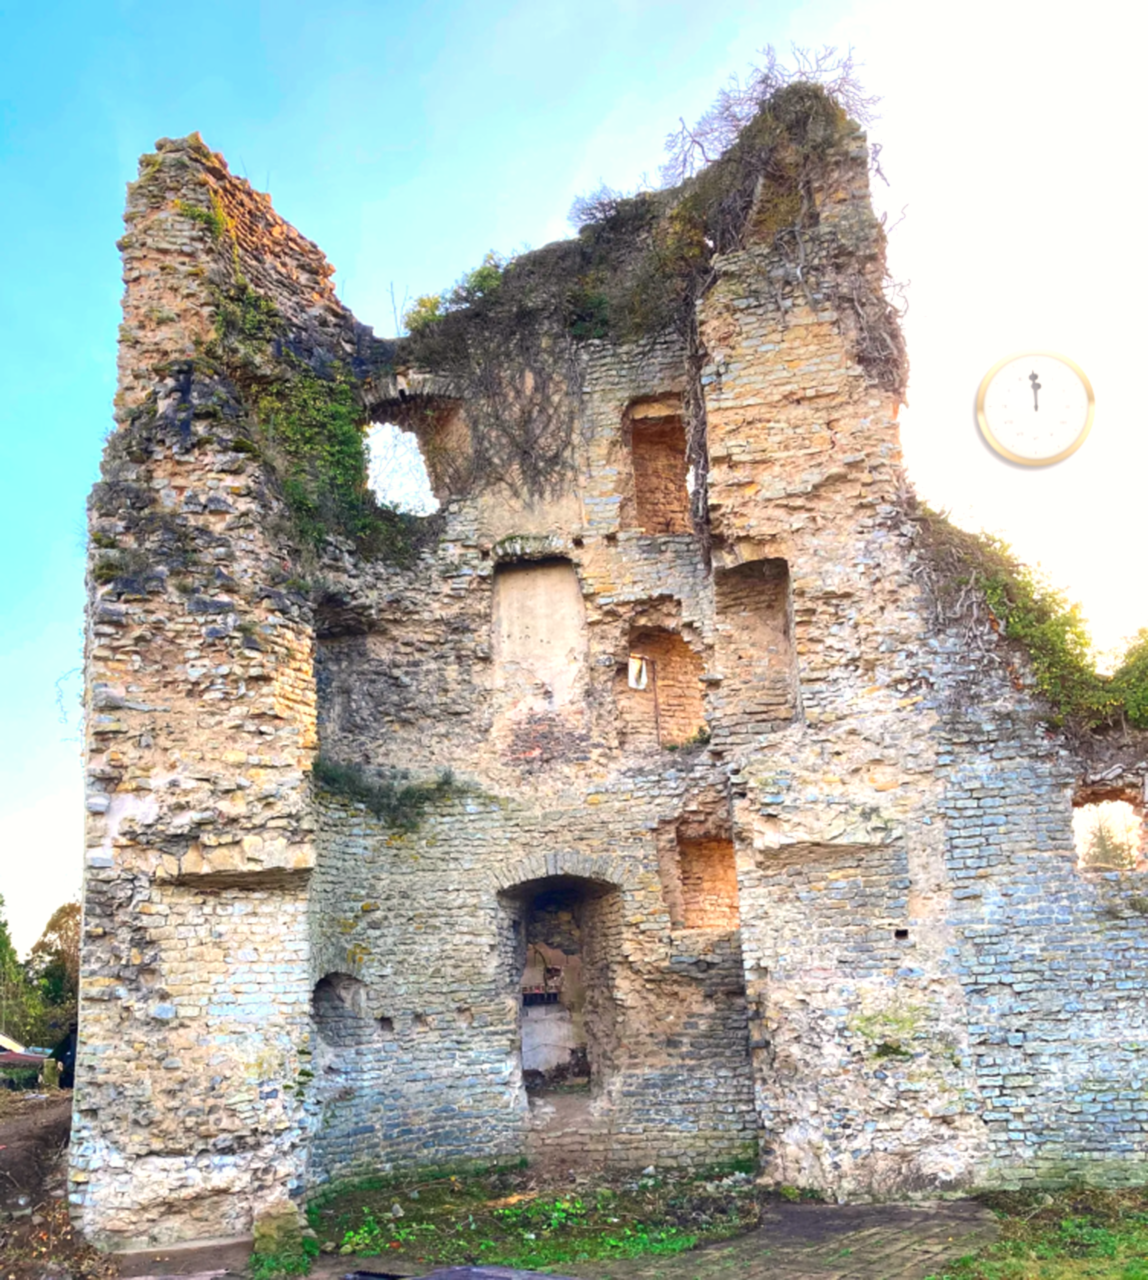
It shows 11 h 59 min
